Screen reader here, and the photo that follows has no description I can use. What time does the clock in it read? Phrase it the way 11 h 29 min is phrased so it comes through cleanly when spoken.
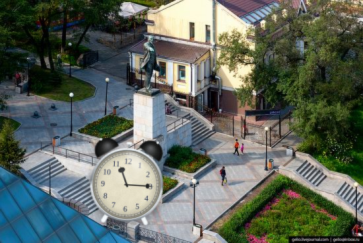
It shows 11 h 15 min
